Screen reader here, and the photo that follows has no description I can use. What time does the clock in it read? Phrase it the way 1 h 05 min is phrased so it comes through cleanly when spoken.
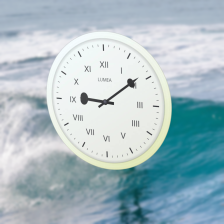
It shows 9 h 09 min
